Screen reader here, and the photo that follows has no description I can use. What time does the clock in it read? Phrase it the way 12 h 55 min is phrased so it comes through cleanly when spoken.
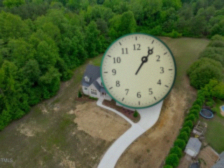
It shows 1 h 06 min
